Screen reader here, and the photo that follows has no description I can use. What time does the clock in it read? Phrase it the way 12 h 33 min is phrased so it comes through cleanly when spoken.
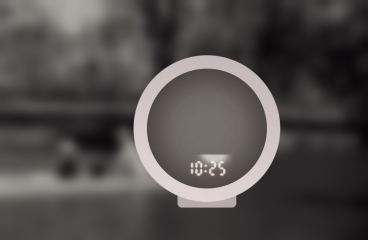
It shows 10 h 25 min
